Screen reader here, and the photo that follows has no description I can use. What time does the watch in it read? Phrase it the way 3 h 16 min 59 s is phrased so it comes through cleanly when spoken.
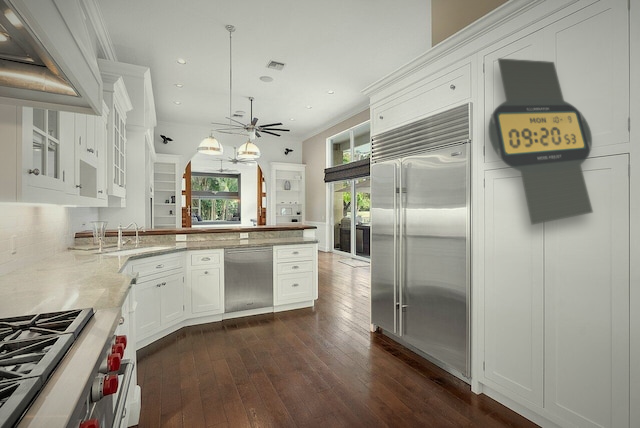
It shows 9 h 20 min 53 s
